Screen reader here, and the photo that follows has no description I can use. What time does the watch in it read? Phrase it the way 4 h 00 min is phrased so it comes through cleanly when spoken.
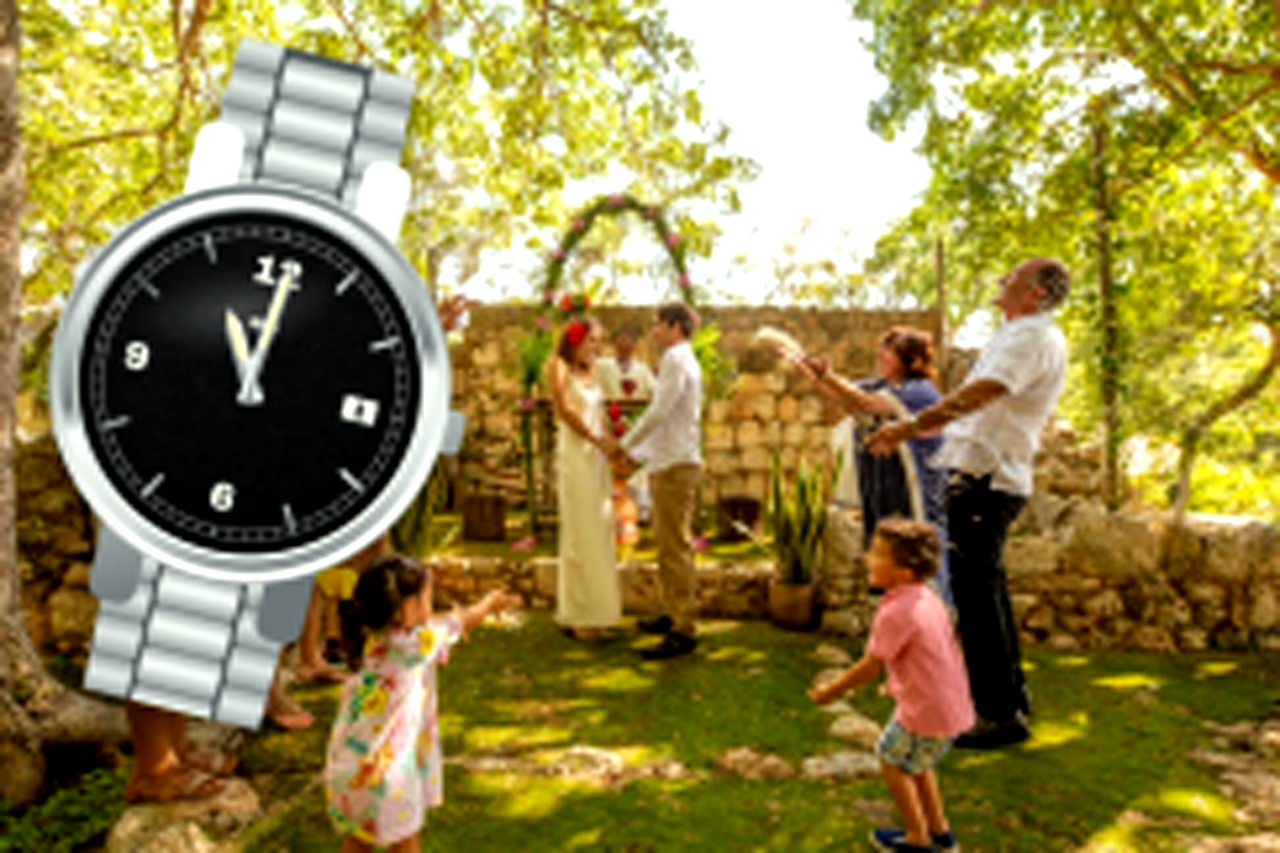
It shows 11 h 01 min
